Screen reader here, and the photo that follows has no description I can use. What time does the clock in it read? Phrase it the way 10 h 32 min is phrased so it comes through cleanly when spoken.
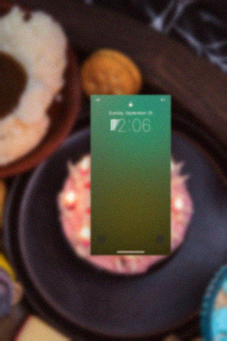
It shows 12 h 06 min
